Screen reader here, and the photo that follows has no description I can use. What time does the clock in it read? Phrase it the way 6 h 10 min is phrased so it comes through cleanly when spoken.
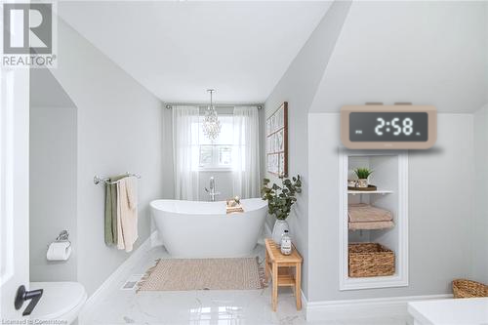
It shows 2 h 58 min
